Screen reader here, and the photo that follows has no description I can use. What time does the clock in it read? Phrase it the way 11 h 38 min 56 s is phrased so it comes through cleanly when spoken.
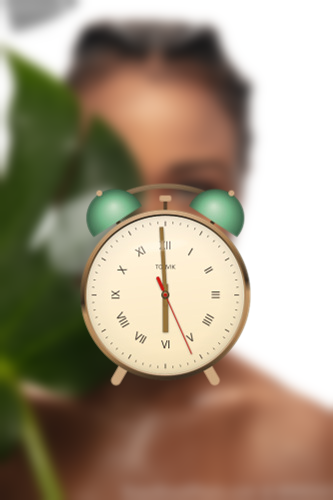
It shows 5 h 59 min 26 s
